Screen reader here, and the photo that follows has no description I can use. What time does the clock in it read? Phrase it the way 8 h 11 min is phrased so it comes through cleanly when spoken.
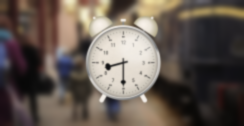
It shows 8 h 30 min
